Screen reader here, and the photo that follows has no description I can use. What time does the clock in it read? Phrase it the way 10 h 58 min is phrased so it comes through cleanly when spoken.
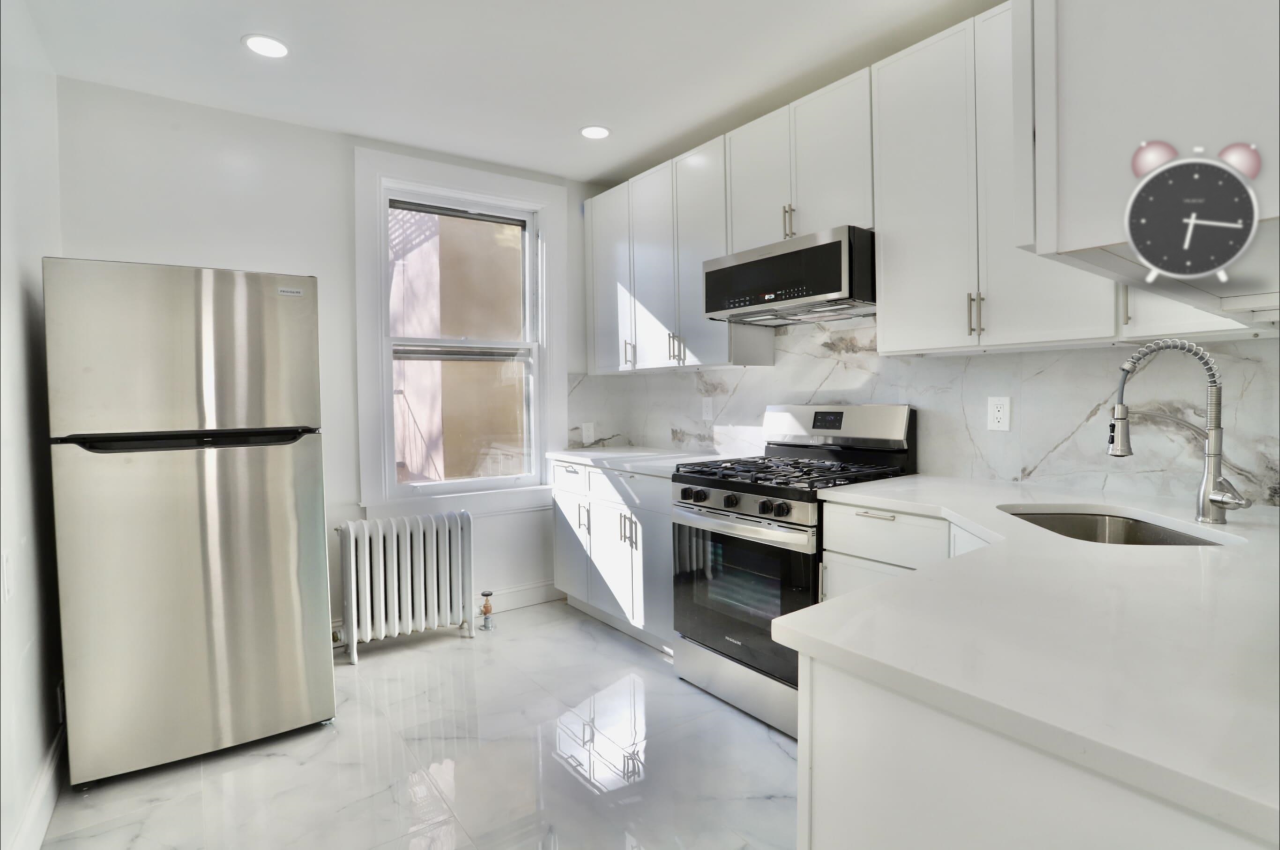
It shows 6 h 16 min
